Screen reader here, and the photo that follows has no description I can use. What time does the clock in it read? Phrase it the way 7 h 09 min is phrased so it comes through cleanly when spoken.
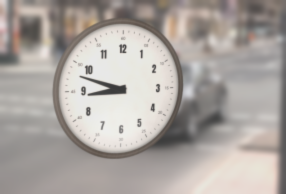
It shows 8 h 48 min
